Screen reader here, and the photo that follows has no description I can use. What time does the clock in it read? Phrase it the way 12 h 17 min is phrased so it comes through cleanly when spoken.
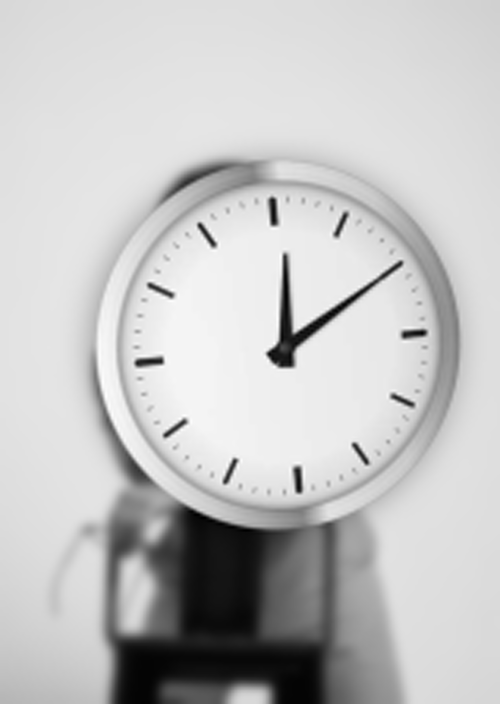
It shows 12 h 10 min
